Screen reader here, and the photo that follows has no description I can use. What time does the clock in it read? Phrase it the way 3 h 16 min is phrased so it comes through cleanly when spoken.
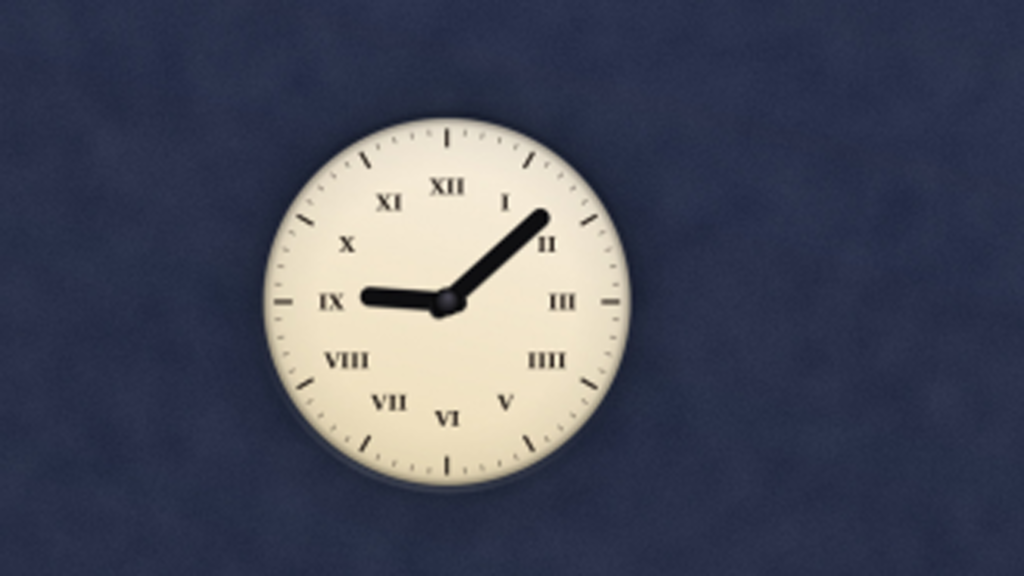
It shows 9 h 08 min
